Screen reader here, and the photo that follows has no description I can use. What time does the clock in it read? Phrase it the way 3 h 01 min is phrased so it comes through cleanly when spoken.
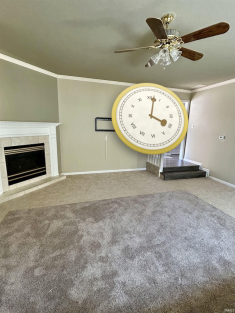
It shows 4 h 02 min
